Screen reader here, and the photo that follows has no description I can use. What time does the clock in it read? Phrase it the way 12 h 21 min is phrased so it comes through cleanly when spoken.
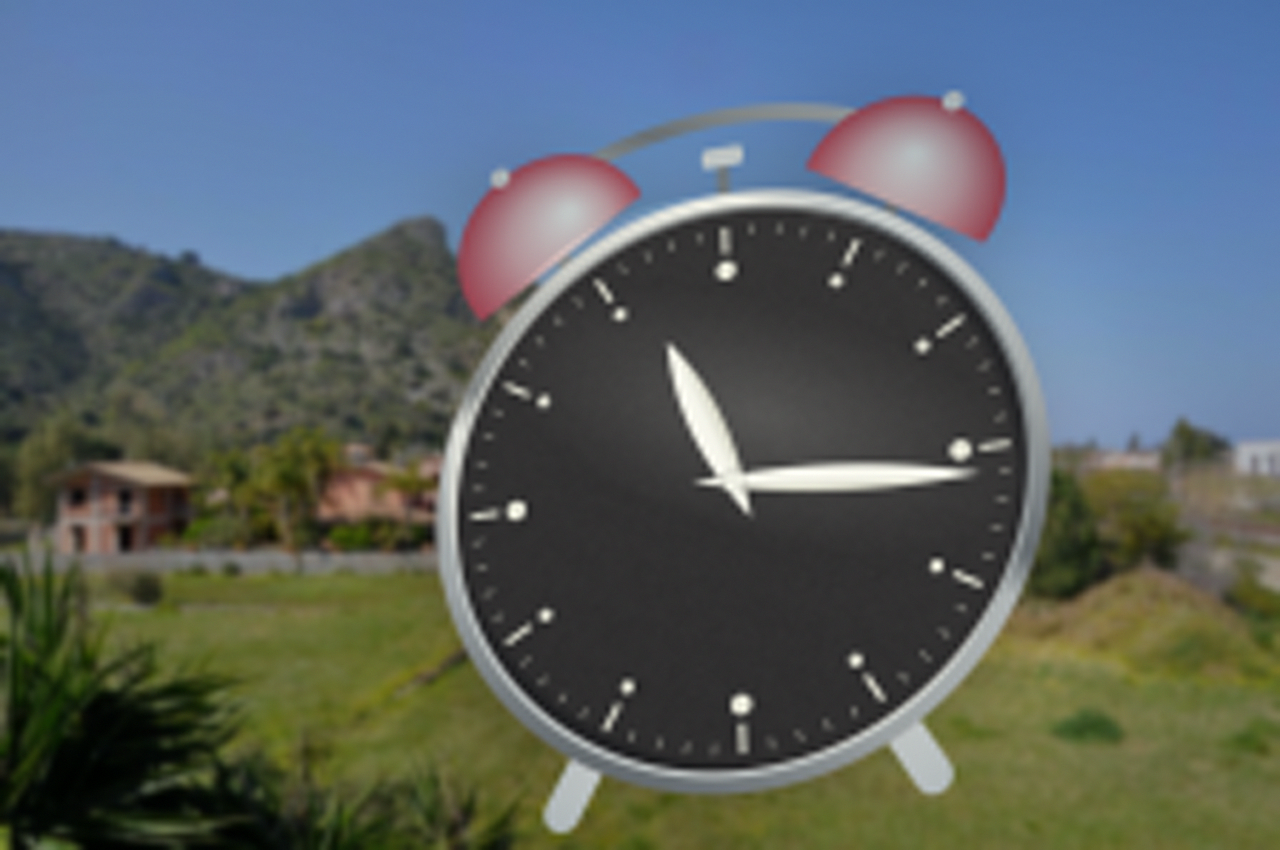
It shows 11 h 16 min
